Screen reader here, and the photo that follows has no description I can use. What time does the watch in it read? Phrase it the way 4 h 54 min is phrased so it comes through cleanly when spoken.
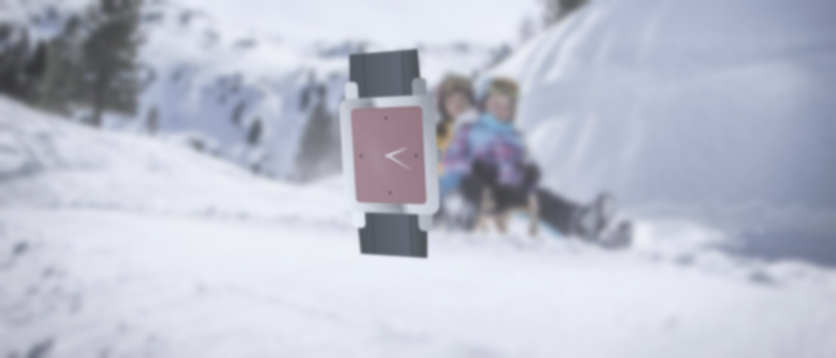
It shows 2 h 20 min
